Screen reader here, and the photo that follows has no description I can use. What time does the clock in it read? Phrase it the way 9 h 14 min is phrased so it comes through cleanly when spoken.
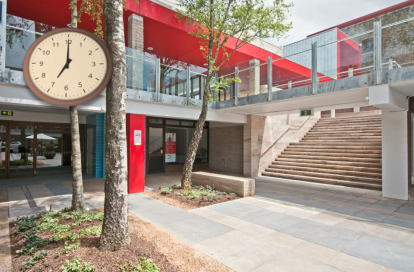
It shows 7 h 00 min
